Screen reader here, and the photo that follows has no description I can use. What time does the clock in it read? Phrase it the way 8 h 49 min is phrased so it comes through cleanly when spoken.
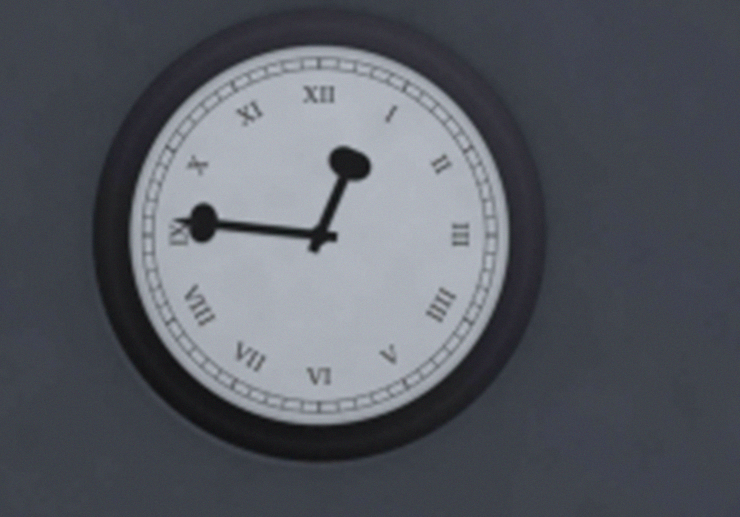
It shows 12 h 46 min
